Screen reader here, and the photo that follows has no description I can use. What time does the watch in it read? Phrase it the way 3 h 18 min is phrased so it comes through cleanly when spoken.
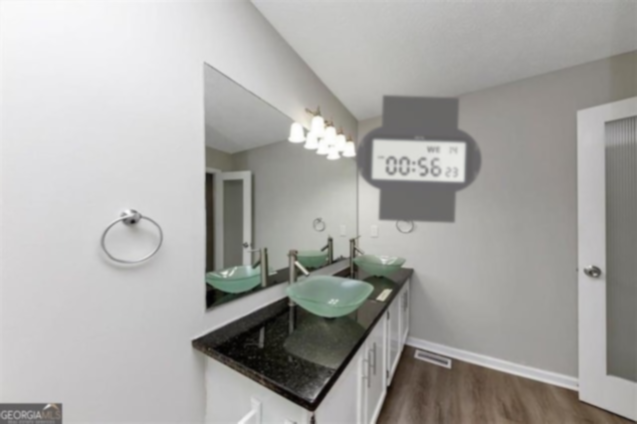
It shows 0 h 56 min
